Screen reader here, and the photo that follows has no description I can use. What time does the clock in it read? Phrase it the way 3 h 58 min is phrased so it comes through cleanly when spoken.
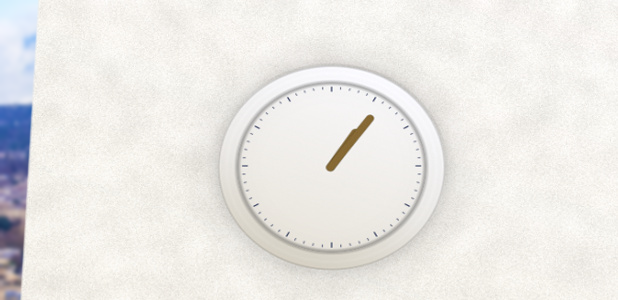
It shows 1 h 06 min
